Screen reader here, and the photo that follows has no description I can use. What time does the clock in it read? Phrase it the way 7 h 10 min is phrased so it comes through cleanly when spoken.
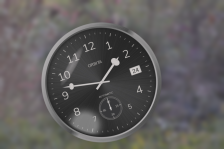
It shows 1 h 47 min
